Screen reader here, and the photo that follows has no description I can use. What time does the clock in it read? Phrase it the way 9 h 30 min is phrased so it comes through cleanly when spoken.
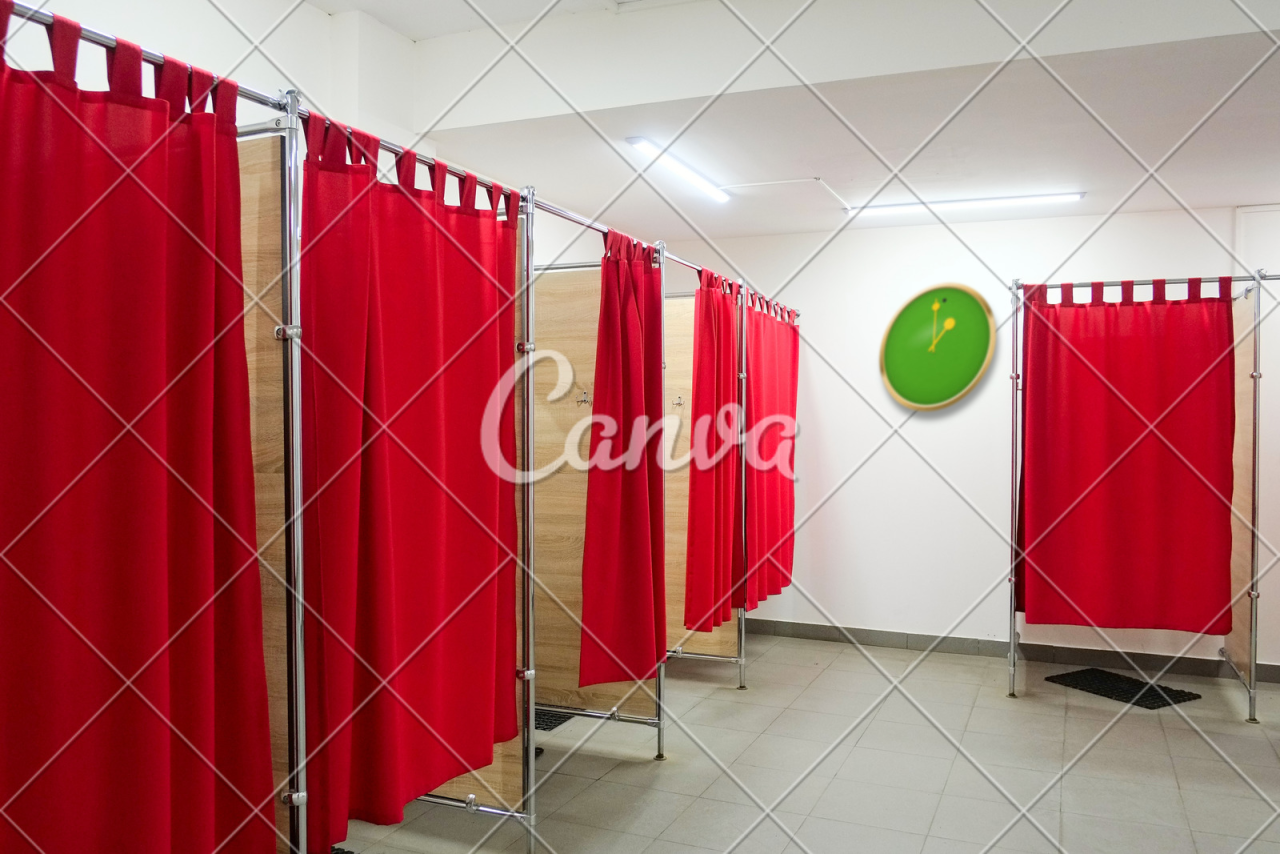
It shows 12 h 58 min
